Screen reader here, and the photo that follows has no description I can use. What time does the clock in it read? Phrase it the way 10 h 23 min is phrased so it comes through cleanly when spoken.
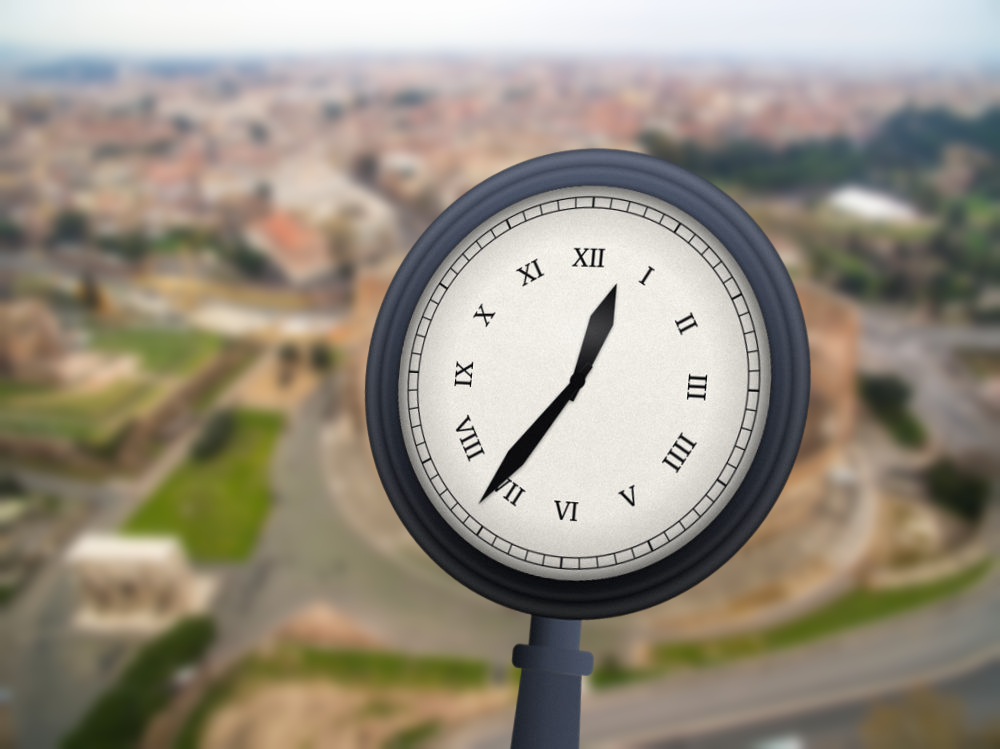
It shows 12 h 36 min
